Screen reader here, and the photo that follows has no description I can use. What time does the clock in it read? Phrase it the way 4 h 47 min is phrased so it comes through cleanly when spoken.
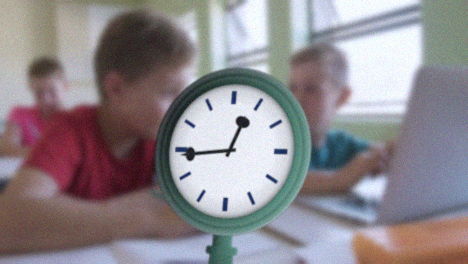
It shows 12 h 44 min
